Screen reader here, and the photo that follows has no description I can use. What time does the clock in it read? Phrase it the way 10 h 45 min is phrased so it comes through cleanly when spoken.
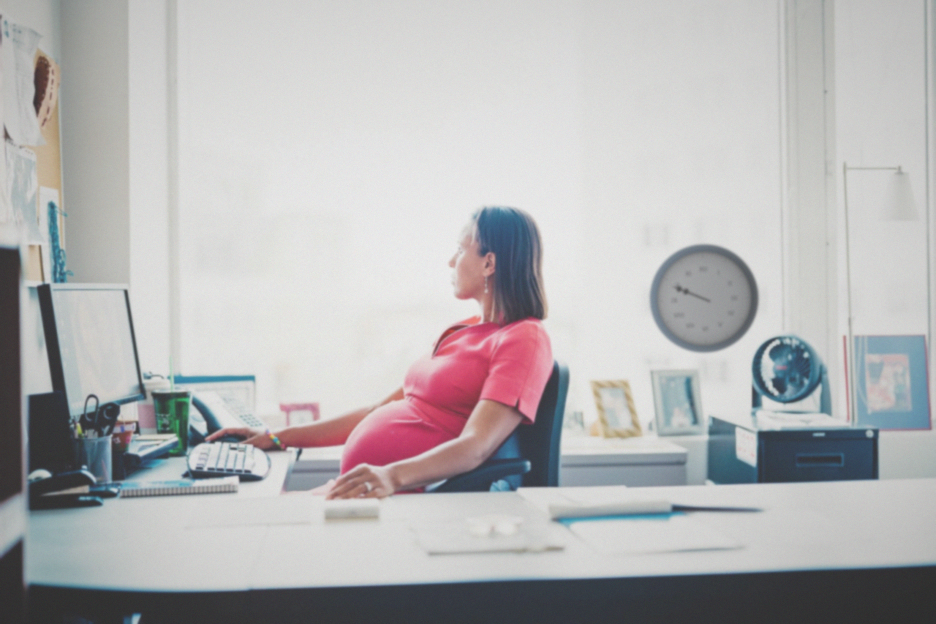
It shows 9 h 49 min
